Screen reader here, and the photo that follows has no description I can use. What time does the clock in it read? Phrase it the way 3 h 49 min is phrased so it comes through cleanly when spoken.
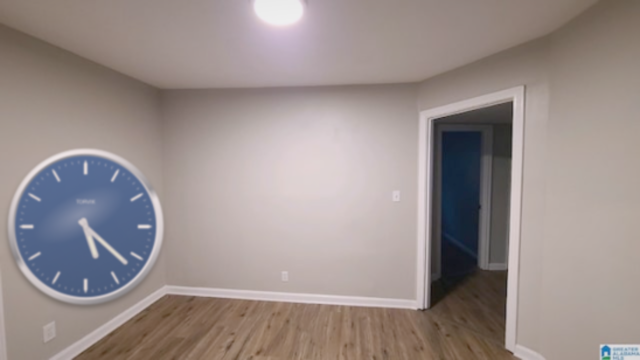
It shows 5 h 22 min
